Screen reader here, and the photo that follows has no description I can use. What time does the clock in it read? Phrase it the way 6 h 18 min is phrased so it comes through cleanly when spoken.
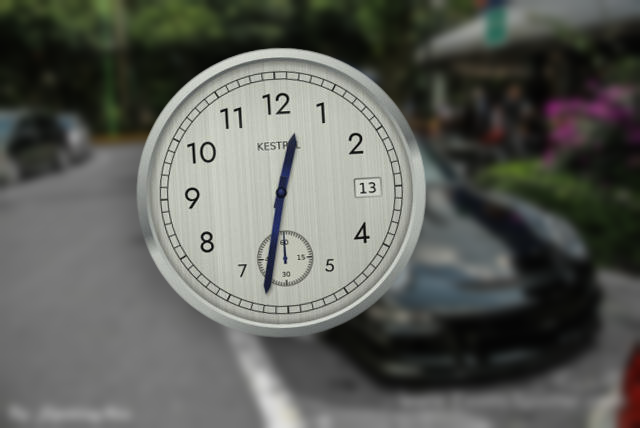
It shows 12 h 32 min
